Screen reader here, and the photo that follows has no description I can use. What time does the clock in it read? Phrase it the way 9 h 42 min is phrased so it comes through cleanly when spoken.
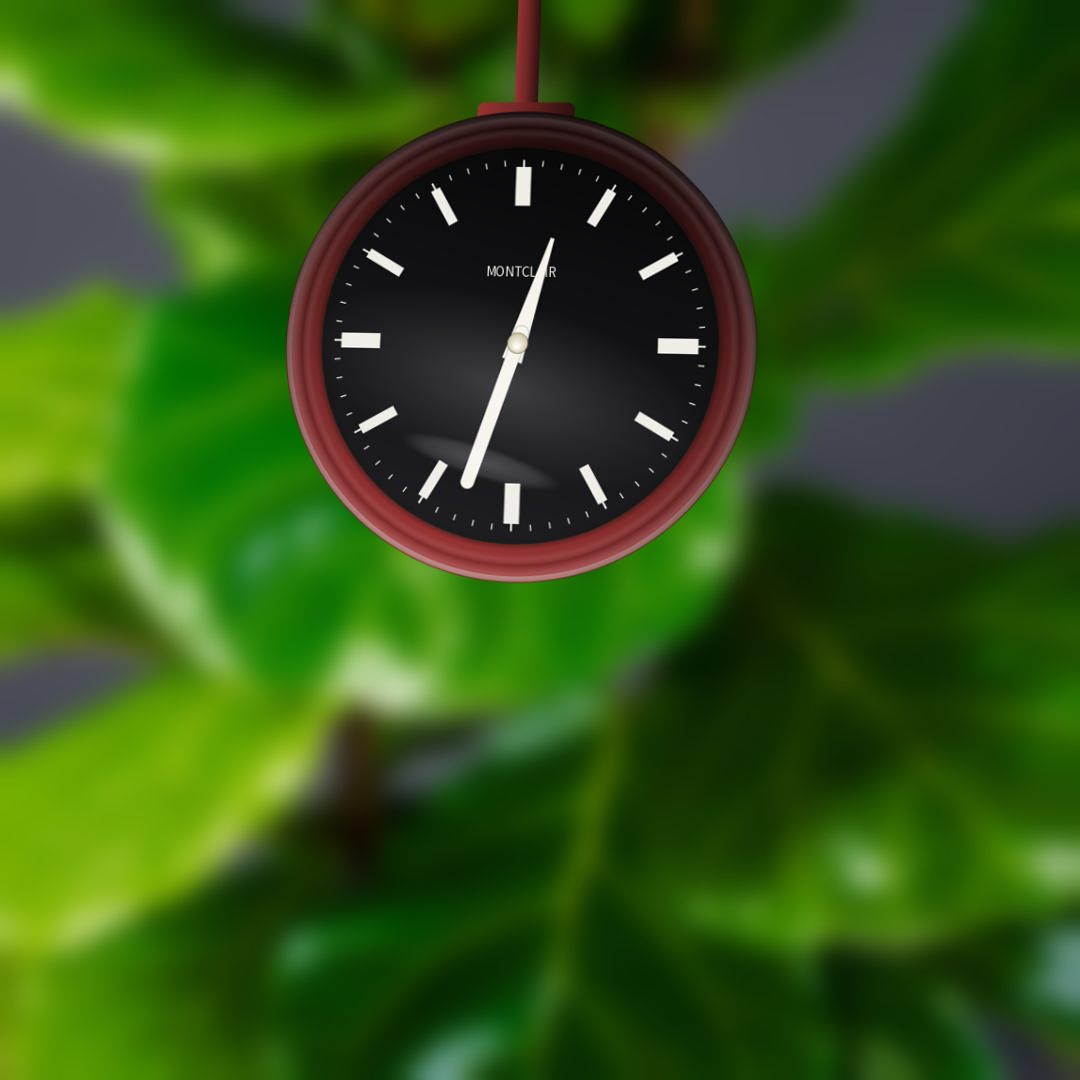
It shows 12 h 33 min
